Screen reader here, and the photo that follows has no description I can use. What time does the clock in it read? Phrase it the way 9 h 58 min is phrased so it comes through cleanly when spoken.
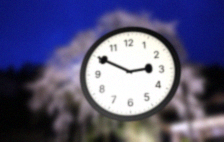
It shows 2 h 50 min
